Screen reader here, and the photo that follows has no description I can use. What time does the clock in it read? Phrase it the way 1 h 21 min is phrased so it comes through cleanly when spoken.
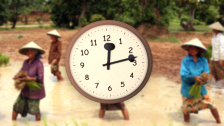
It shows 12 h 13 min
